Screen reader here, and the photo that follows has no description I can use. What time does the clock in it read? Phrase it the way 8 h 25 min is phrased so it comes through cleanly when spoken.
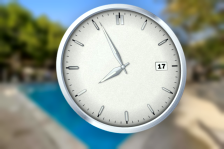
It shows 7 h 56 min
